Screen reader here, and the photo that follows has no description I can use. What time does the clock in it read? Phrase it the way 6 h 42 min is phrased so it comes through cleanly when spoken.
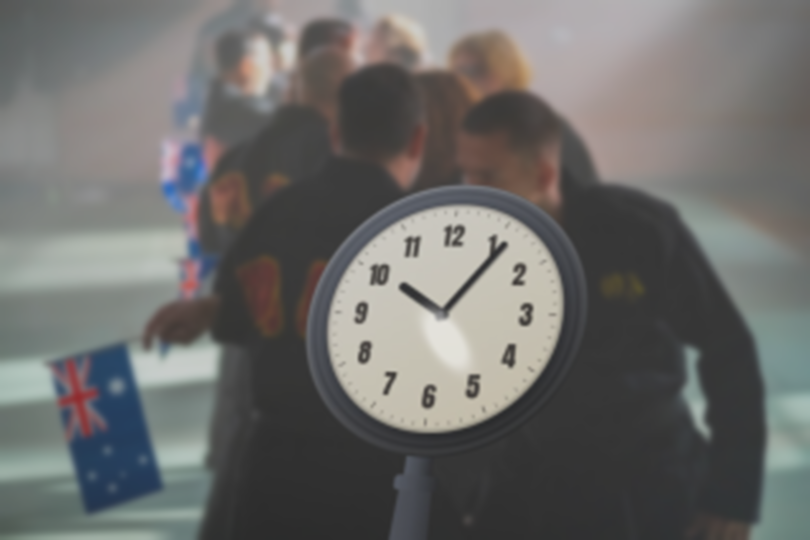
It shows 10 h 06 min
